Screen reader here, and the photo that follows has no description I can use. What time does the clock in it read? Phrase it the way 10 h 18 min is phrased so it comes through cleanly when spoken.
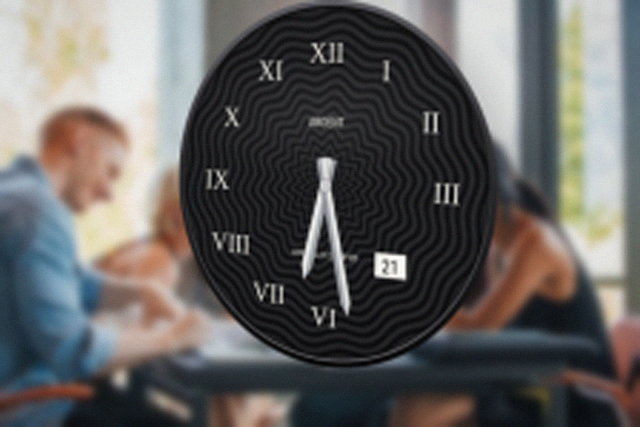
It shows 6 h 28 min
